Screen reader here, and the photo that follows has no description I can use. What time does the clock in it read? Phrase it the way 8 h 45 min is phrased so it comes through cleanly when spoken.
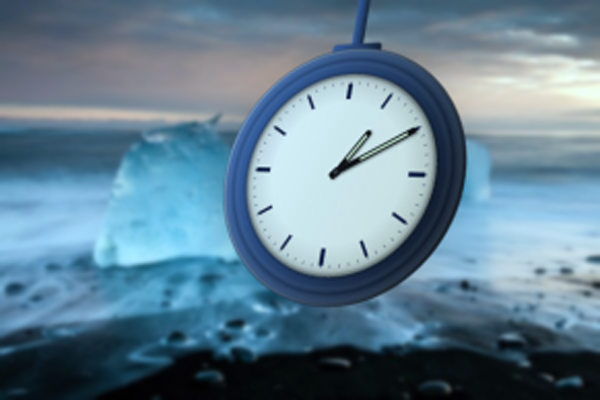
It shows 1 h 10 min
